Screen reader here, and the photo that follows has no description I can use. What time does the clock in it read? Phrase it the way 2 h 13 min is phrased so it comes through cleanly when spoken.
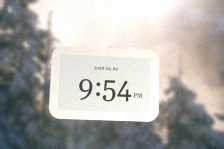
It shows 9 h 54 min
